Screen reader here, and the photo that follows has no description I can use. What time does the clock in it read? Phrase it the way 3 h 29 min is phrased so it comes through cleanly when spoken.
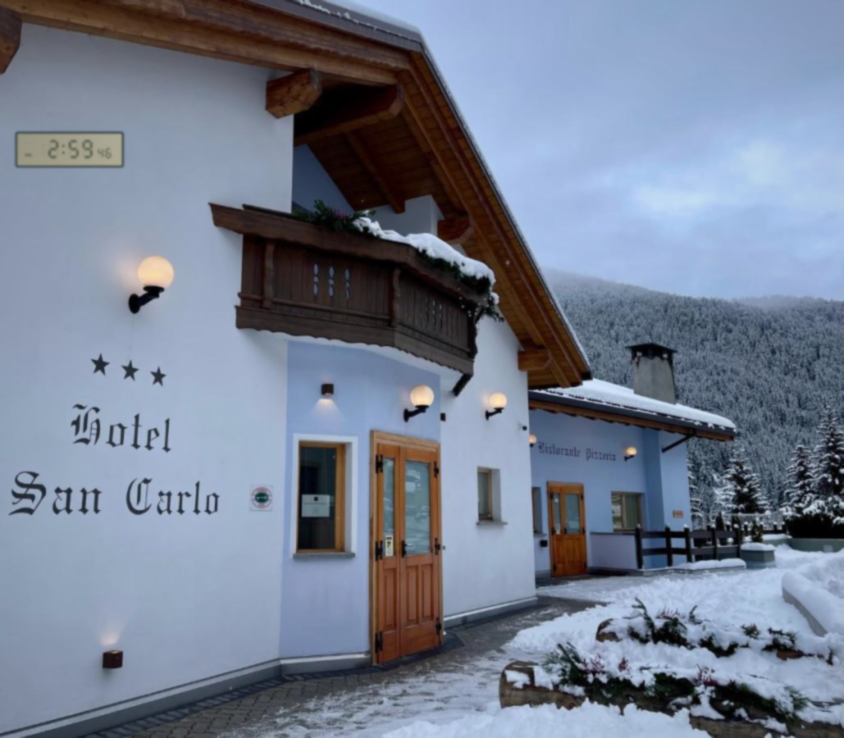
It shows 2 h 59 min
